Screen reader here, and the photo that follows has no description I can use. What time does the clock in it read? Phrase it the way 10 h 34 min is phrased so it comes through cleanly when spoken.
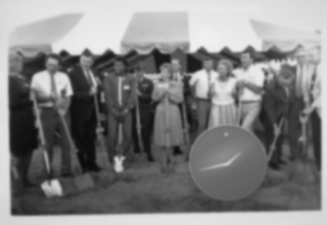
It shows 1 h 43 min
